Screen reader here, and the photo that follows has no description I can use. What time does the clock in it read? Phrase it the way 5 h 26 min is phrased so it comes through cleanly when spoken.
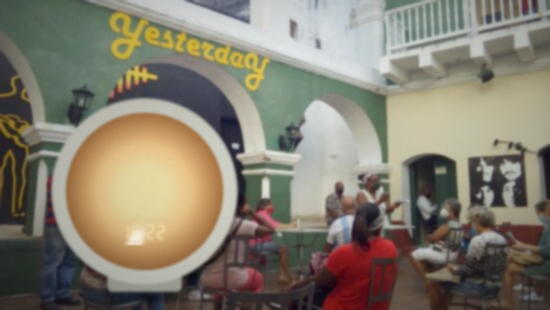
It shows 16 h 22 min
